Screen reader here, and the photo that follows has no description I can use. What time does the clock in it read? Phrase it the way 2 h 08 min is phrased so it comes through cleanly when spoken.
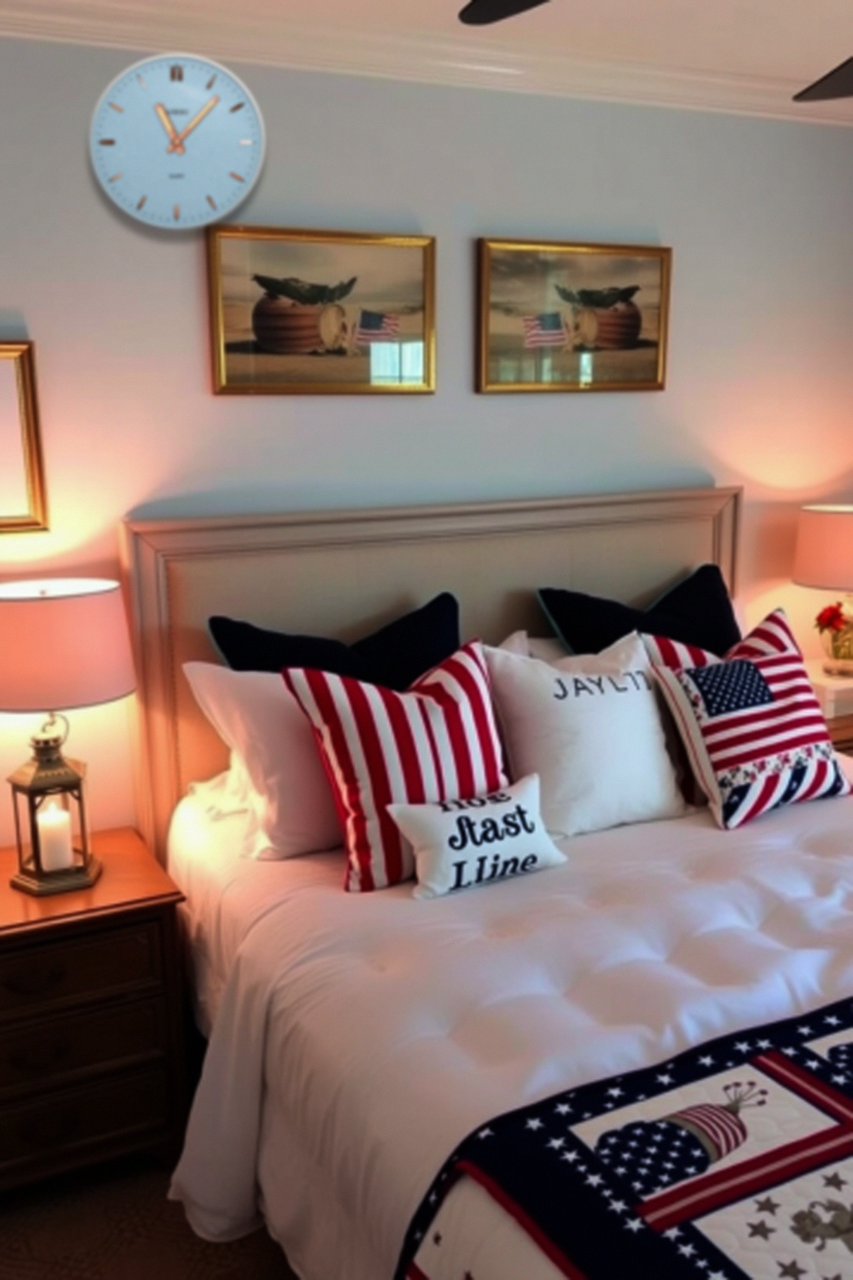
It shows 11 h 07 min
